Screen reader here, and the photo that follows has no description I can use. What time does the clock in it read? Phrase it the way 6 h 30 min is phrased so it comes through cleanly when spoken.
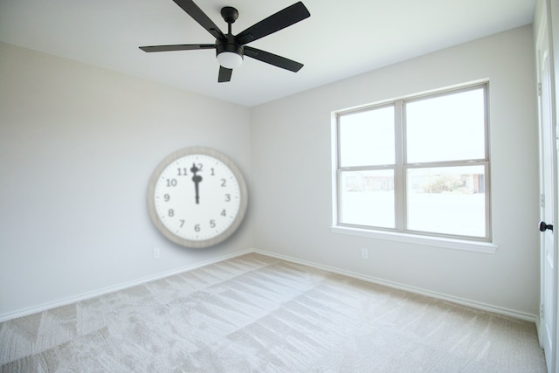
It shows 11 h 59 min
